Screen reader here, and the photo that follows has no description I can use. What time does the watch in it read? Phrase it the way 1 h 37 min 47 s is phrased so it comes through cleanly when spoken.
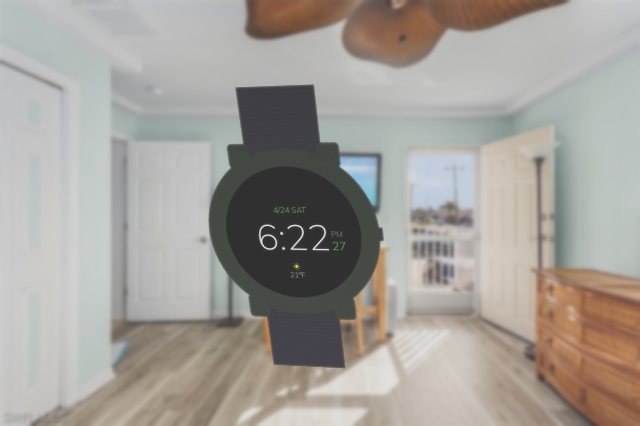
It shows 6 h 22 min 27 s
